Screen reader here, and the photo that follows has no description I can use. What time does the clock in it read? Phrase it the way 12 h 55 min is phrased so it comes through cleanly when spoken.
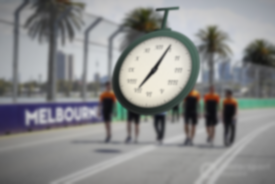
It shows 7 h 04 min
